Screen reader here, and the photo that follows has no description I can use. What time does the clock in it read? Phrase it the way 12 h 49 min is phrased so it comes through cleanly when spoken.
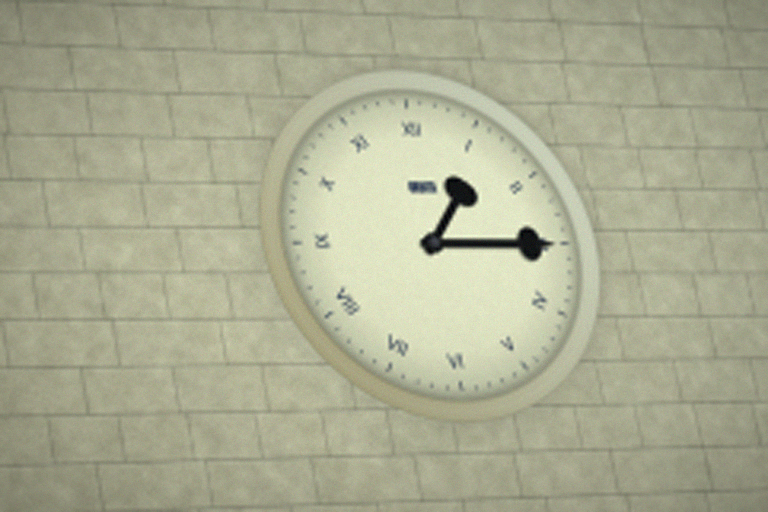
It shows 1 h 15 min
